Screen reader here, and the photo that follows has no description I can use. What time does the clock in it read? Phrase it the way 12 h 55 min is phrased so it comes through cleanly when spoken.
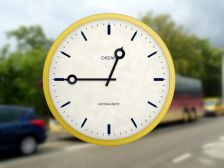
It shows 12 h 45 min
